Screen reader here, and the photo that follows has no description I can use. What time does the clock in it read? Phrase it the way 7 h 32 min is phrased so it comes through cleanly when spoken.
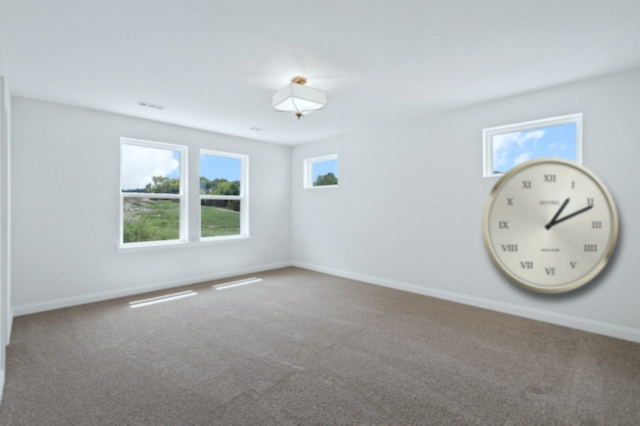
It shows 1 h 11 min
